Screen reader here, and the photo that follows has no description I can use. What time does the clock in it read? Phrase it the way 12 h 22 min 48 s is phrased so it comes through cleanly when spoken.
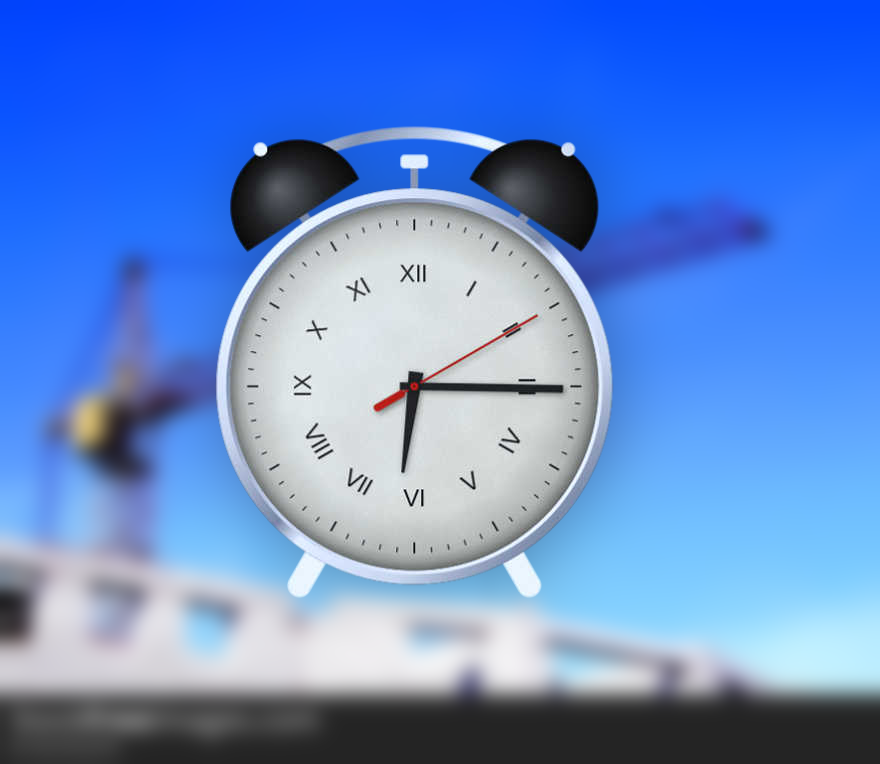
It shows 6 h 15 min 10 s
